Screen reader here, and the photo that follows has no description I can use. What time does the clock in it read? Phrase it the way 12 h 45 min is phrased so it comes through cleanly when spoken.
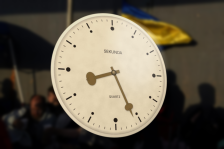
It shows 8 h 26 min
